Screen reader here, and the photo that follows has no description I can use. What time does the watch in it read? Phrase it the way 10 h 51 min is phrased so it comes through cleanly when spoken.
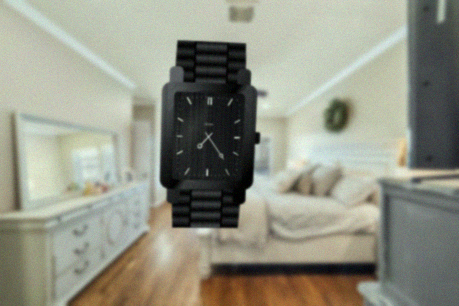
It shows 7 h 24 min
